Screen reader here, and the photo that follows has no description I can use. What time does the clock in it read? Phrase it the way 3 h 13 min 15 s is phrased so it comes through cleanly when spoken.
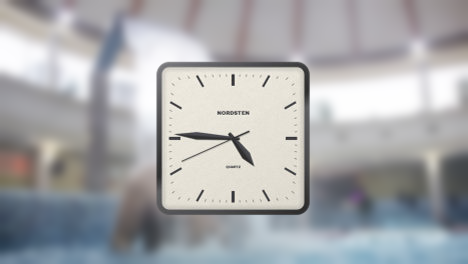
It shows 4 h 45 min 41 s
